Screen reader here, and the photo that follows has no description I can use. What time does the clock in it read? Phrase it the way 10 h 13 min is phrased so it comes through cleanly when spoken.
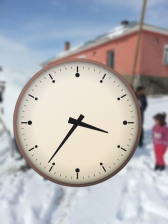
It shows 3 h 36 min
